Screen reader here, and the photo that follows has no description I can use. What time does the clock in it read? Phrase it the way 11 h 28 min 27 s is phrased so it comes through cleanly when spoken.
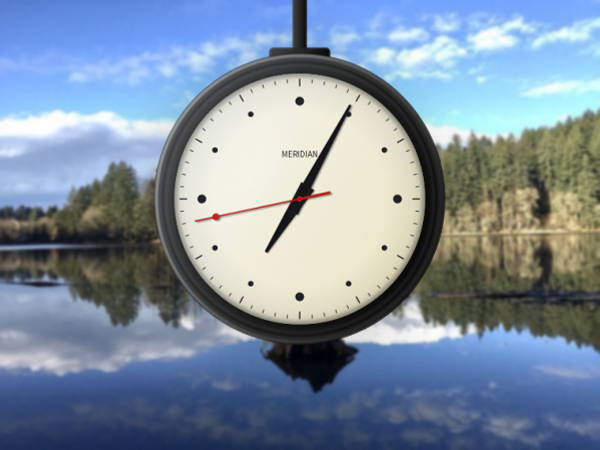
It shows 7 h 04 min 43 s
